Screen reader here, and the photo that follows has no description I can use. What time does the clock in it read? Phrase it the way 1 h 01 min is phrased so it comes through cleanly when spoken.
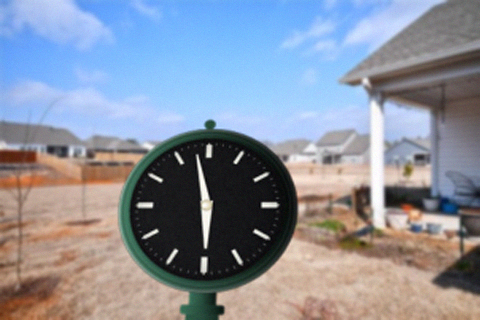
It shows 5 h 58 min
